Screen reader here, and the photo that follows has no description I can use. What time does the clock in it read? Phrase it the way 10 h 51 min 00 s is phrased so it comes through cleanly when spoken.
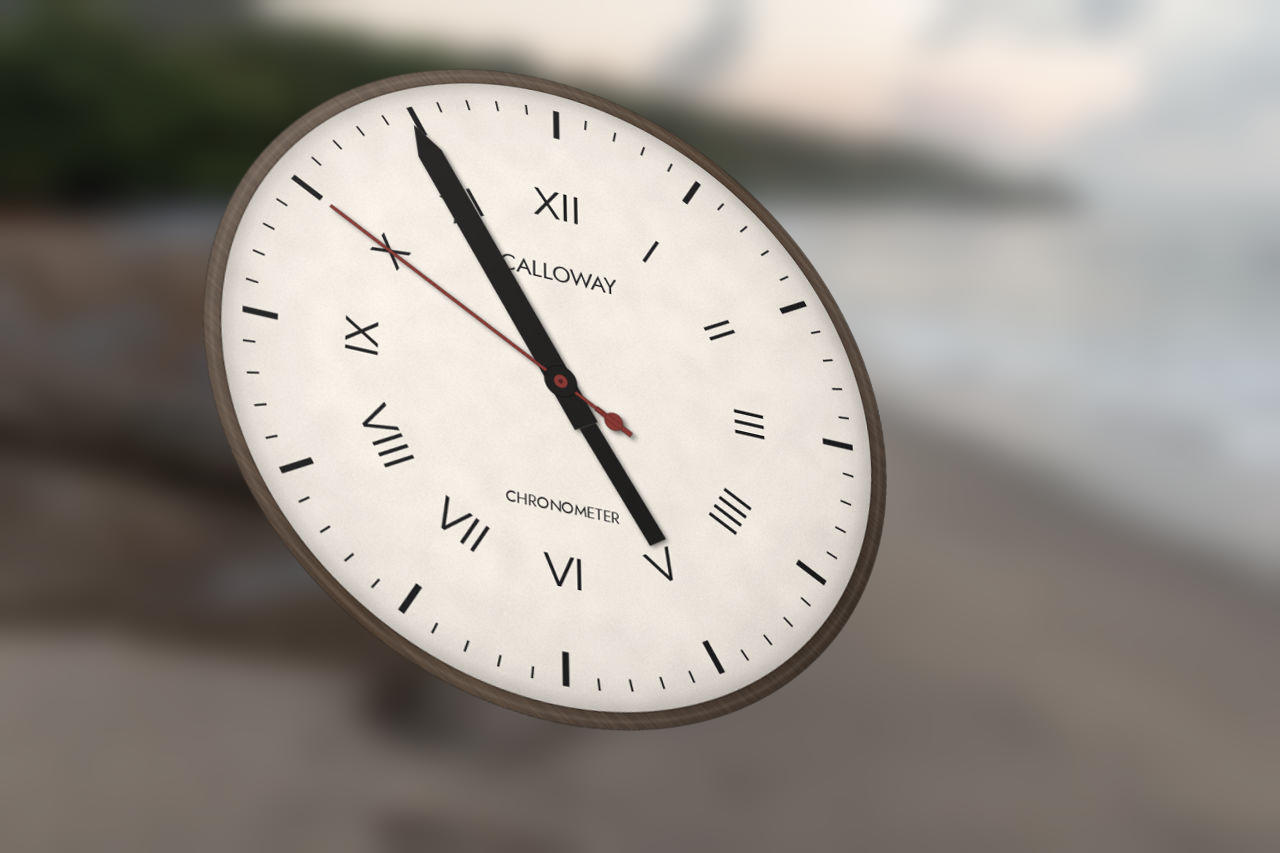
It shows 4 h 54 min 50 s
